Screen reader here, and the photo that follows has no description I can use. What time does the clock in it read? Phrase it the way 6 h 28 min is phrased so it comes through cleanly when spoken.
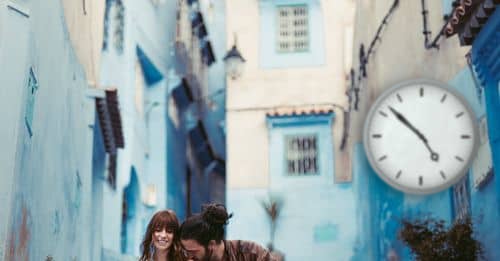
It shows 4 h 52 min
